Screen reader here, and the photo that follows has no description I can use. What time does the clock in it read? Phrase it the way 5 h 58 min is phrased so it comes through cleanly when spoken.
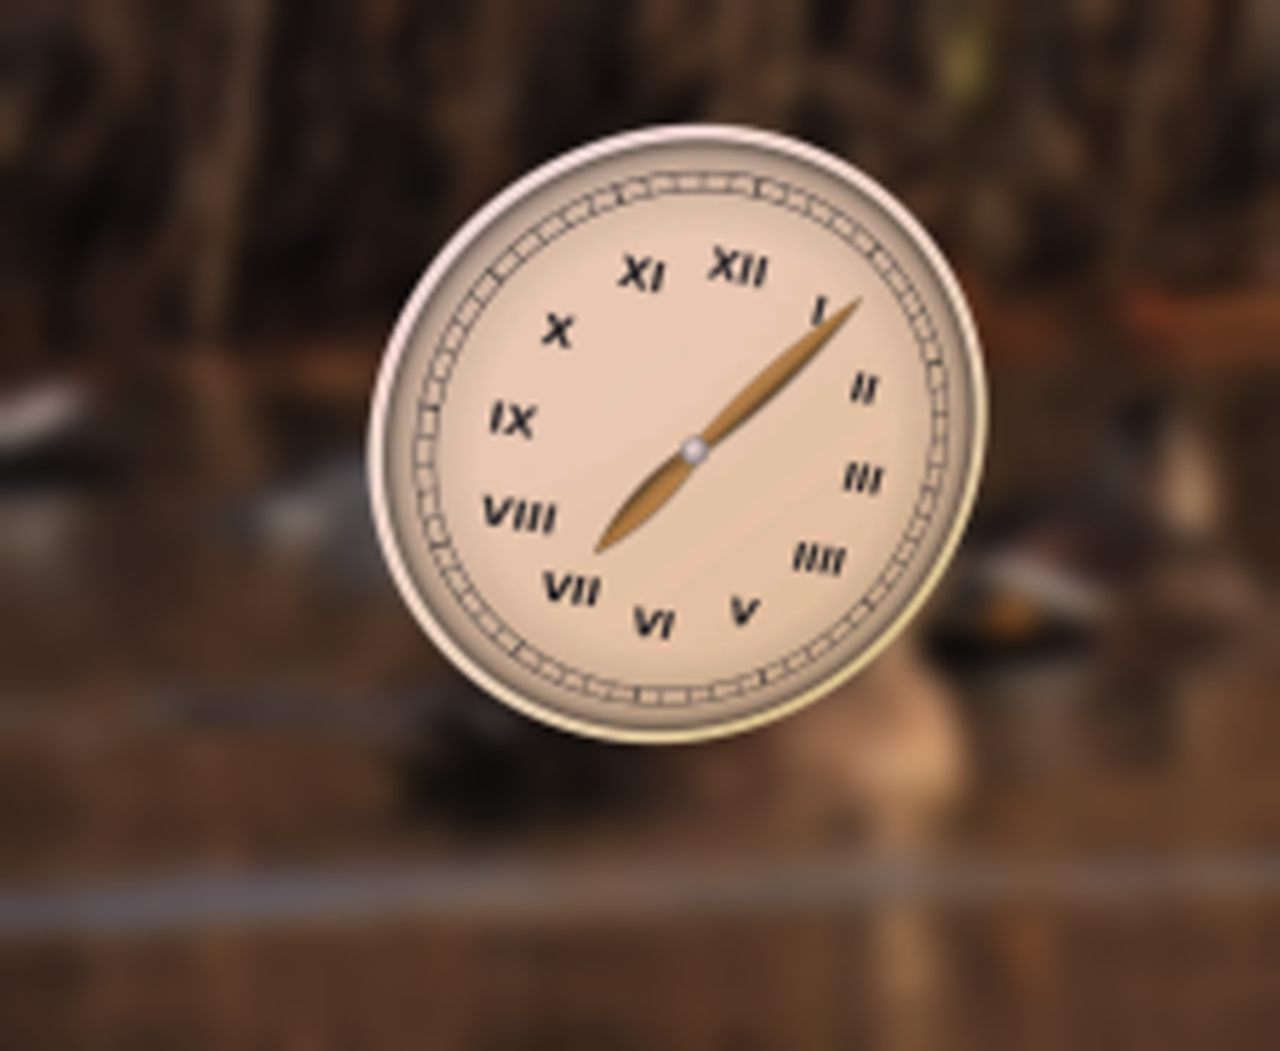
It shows 7 h 06 min
